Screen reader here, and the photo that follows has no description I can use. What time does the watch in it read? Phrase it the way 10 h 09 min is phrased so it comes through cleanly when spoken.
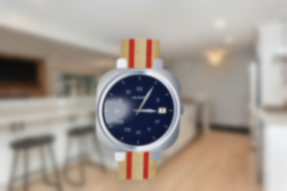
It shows 3 h 05 min
